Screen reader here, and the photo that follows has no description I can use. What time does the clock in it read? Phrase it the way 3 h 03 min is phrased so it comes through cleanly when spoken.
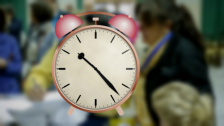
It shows 10 h 23 min
